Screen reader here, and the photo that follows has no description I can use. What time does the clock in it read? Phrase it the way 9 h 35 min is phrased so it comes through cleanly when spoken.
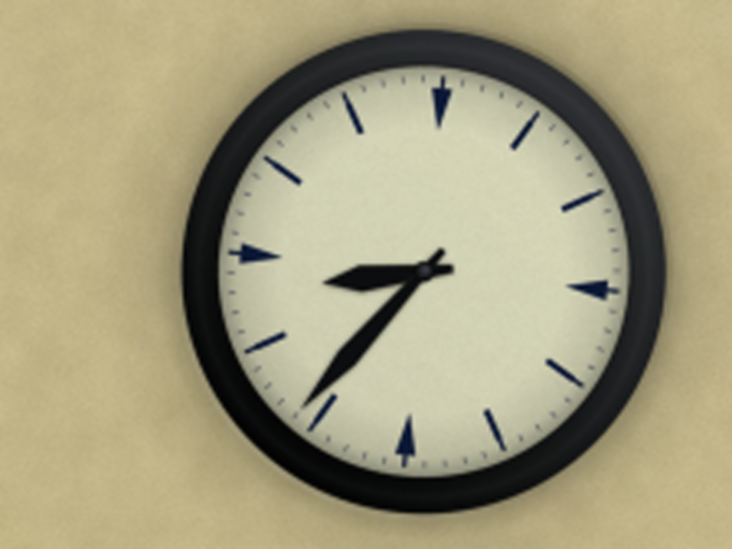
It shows 8 h 36 min
